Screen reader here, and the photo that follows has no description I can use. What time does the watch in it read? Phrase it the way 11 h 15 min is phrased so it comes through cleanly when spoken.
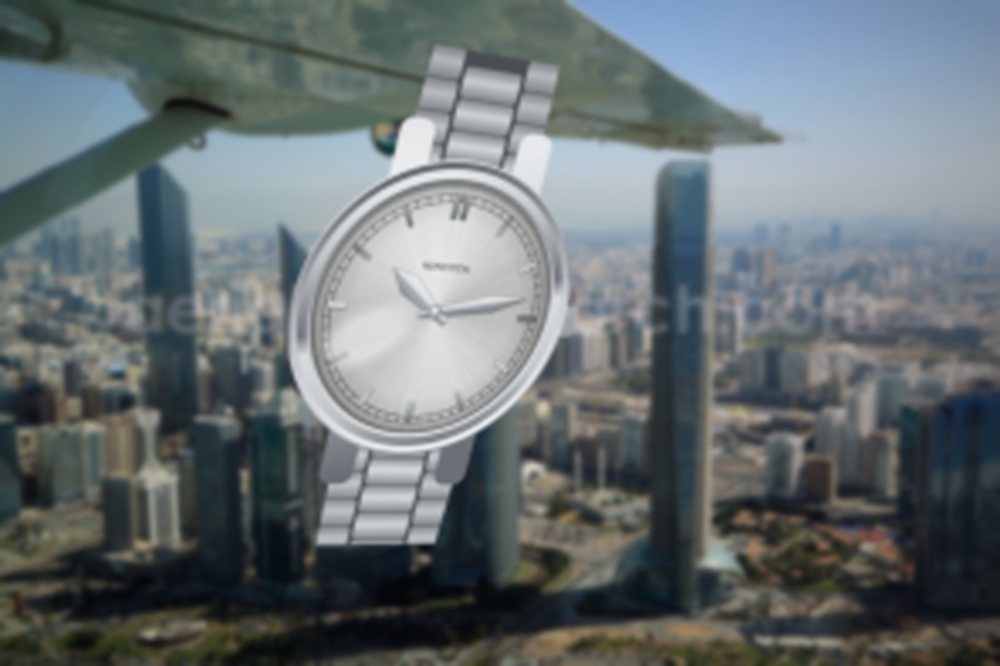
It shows 10 h 13 min
